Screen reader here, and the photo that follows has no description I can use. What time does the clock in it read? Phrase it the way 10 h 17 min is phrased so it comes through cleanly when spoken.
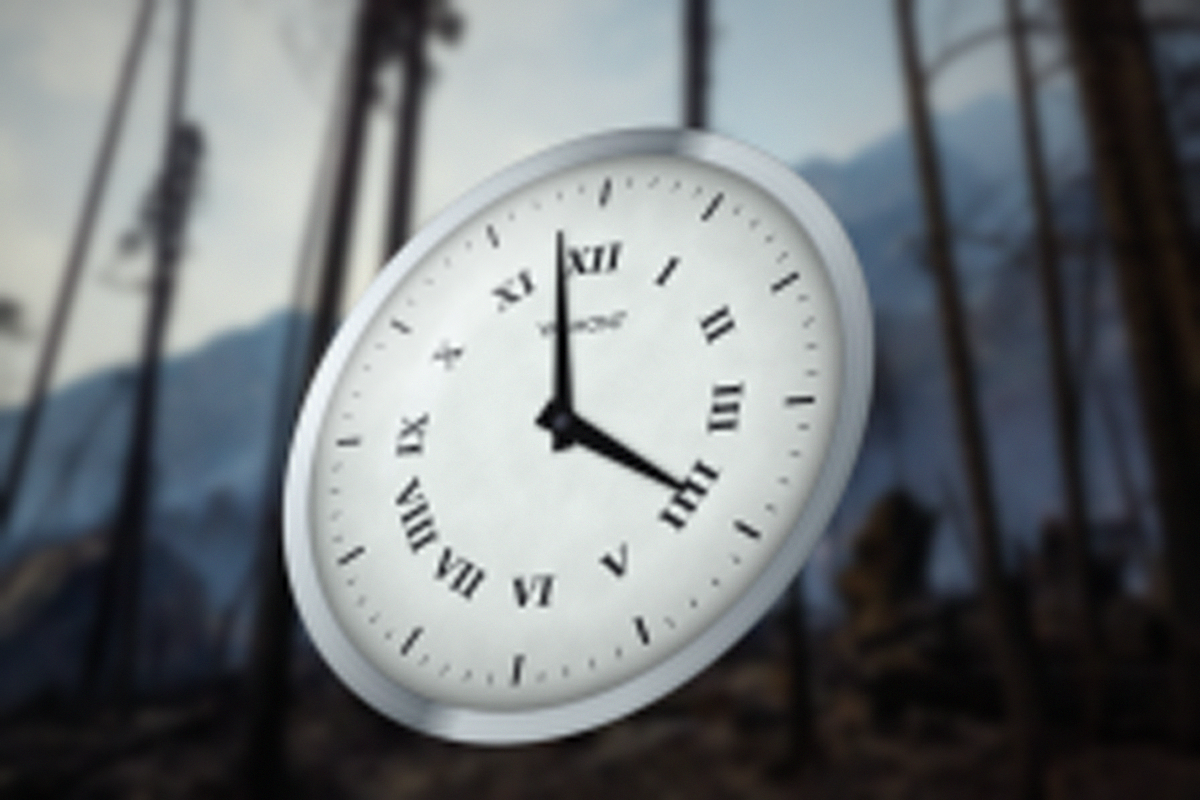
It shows 3 h 58 min
